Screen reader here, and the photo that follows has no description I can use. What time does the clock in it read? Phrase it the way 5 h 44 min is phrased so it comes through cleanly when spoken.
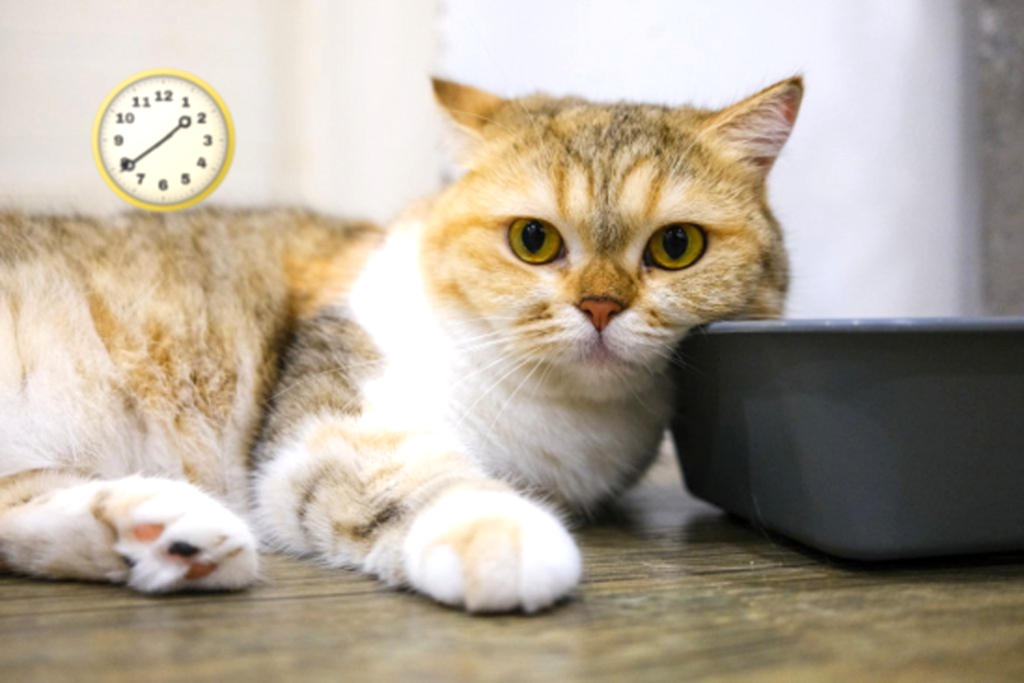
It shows 1 h 39 min
